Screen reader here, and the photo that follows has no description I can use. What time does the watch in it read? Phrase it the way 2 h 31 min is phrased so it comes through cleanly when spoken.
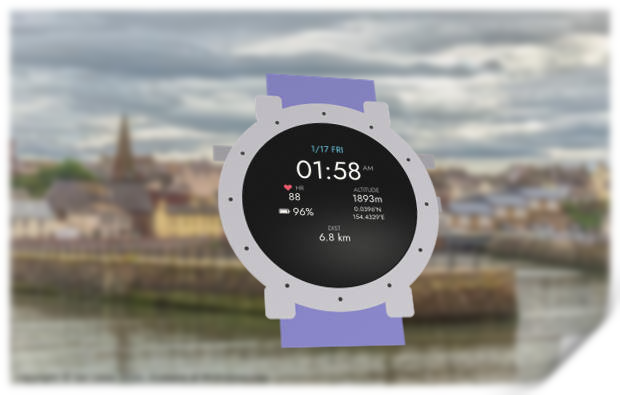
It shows 1 h 58 min
